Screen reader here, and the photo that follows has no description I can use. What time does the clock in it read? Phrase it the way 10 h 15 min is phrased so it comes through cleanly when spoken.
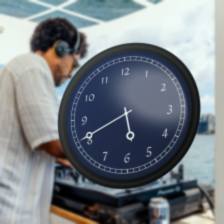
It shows 5 h 41 min
